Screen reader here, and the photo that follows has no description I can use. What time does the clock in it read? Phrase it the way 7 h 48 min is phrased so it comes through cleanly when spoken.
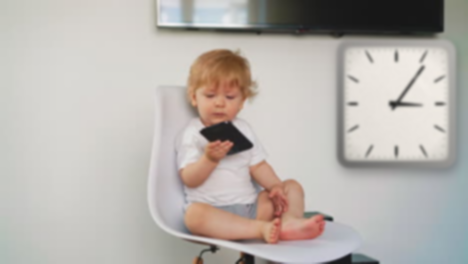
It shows 3 h 06 min
